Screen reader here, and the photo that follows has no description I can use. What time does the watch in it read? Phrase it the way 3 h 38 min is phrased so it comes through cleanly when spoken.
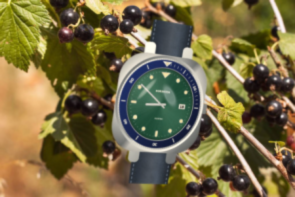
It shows 8 h 51 min
